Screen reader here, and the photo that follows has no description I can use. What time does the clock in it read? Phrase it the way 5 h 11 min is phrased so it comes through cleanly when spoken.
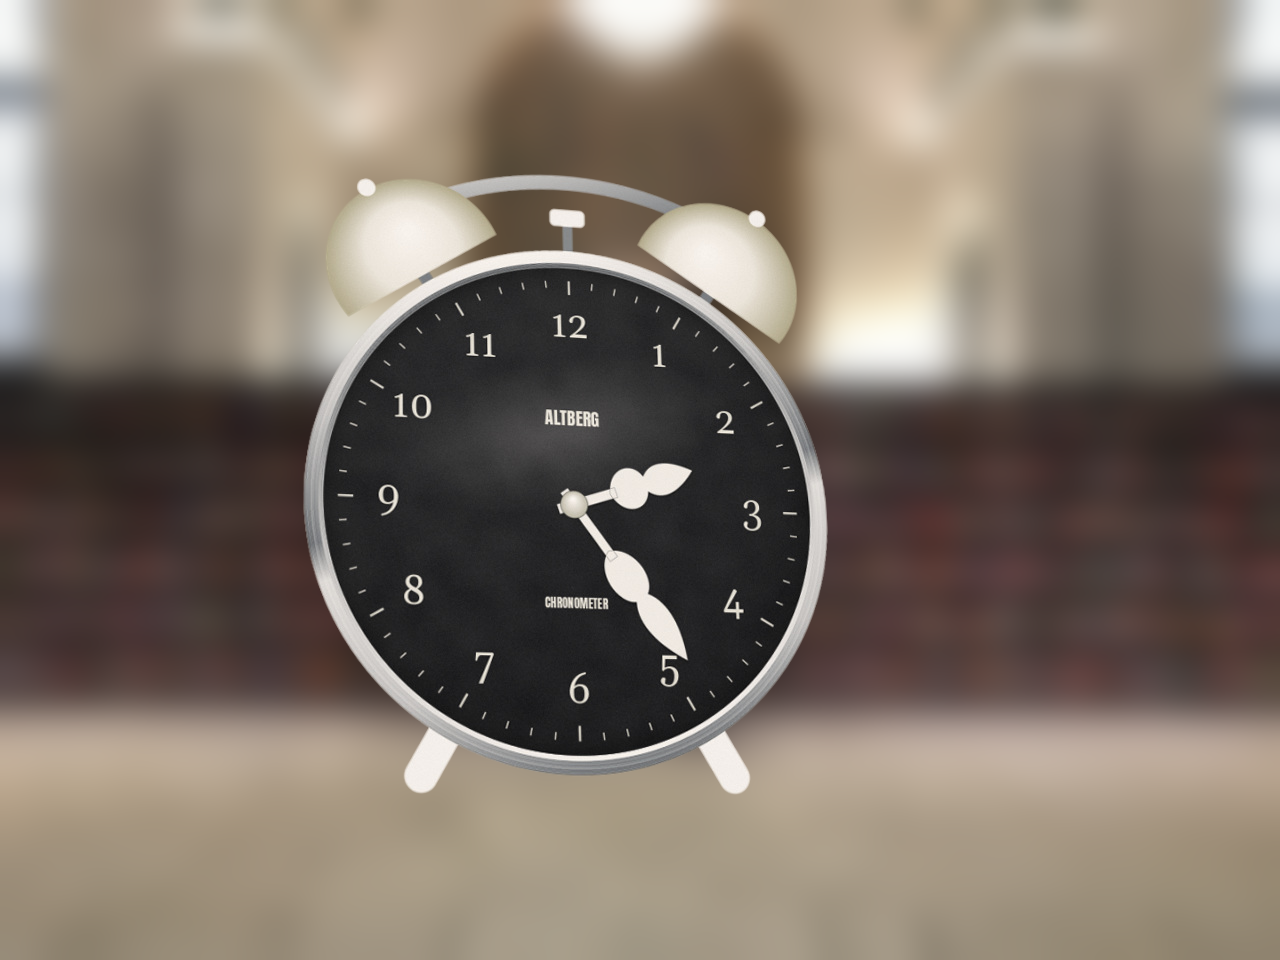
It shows 2 h 24 min
